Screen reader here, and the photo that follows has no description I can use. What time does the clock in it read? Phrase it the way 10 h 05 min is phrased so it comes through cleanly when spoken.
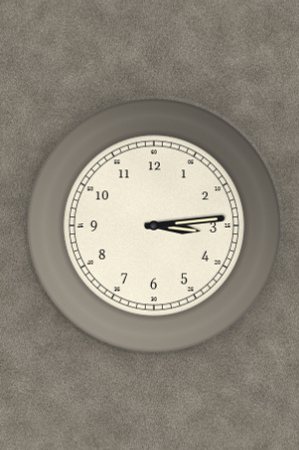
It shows 3 h 14 min
